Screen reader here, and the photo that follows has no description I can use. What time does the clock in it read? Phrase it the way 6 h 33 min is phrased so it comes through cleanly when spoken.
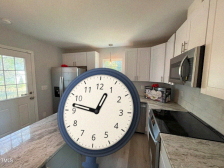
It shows 12 h 47 min
